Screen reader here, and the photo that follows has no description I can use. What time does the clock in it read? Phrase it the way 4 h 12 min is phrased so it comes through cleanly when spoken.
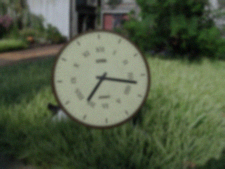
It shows 7 h 17 min
